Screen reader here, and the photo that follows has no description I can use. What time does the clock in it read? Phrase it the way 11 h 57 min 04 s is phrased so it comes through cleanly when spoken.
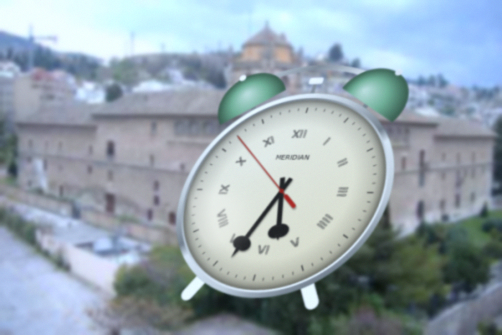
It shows 5 h 33 min 52 s
